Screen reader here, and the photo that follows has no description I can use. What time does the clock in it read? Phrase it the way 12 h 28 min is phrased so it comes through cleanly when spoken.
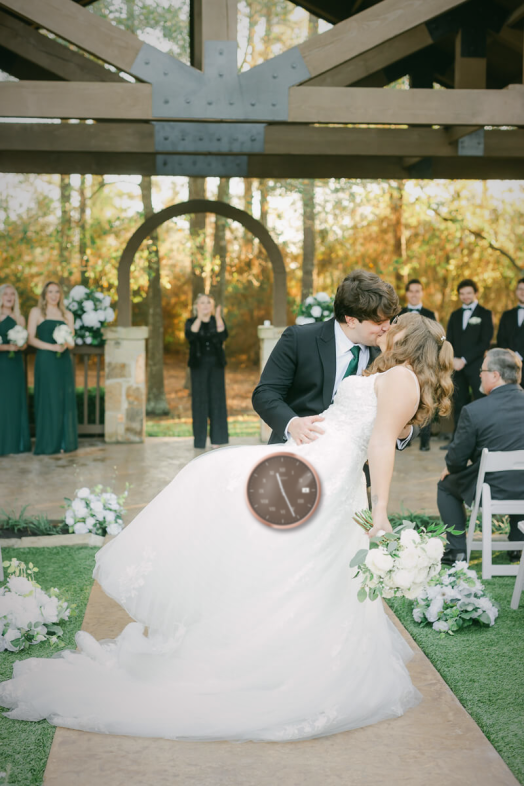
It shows 11 h 26 min
